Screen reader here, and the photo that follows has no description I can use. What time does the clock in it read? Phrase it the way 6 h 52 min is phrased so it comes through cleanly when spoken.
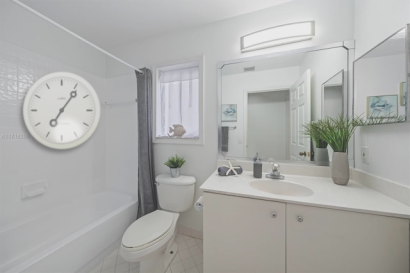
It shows 7 h 06 min
